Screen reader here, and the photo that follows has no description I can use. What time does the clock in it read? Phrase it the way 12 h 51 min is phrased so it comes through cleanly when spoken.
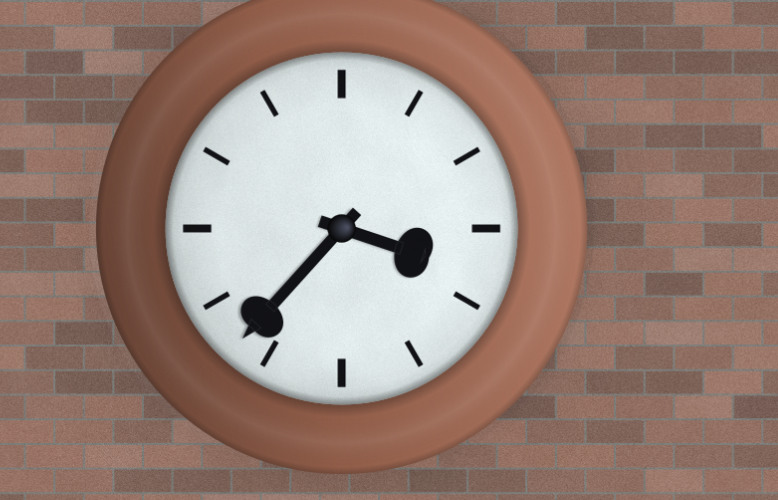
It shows 3 h 37 min
